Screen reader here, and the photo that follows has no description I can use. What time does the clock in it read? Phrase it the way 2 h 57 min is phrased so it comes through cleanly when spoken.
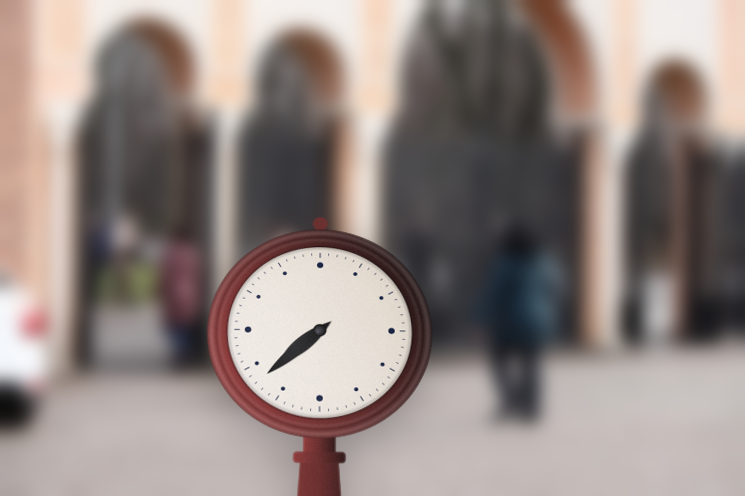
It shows 7 h 38 min
